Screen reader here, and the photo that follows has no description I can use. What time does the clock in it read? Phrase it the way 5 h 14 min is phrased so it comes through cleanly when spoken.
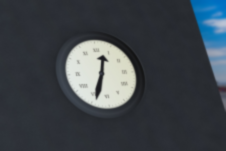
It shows 12 h 34 min
